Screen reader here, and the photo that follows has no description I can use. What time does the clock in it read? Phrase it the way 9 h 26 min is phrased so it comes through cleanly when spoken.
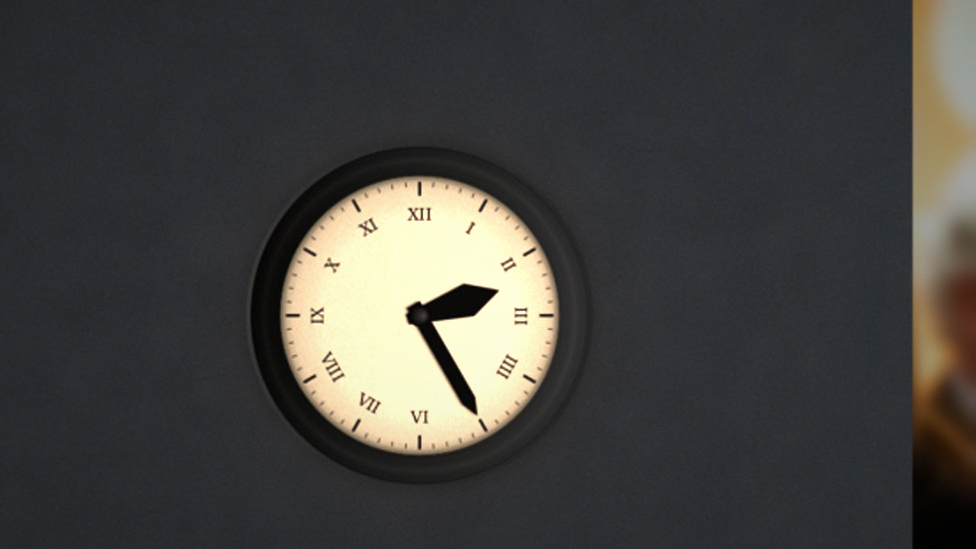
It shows 2 h 25 min
